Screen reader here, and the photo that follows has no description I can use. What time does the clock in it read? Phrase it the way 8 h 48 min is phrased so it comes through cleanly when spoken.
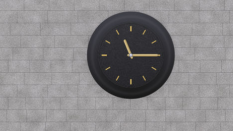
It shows 11 h 15 min
